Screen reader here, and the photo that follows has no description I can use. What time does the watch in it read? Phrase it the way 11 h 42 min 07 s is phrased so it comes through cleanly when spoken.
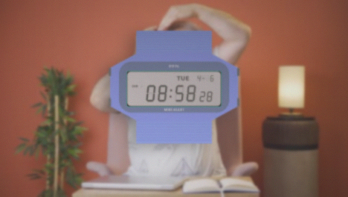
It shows 8 h 58 min 28 s
